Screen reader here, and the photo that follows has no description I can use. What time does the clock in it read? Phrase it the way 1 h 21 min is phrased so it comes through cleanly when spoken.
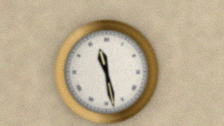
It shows 11 h 28 min
